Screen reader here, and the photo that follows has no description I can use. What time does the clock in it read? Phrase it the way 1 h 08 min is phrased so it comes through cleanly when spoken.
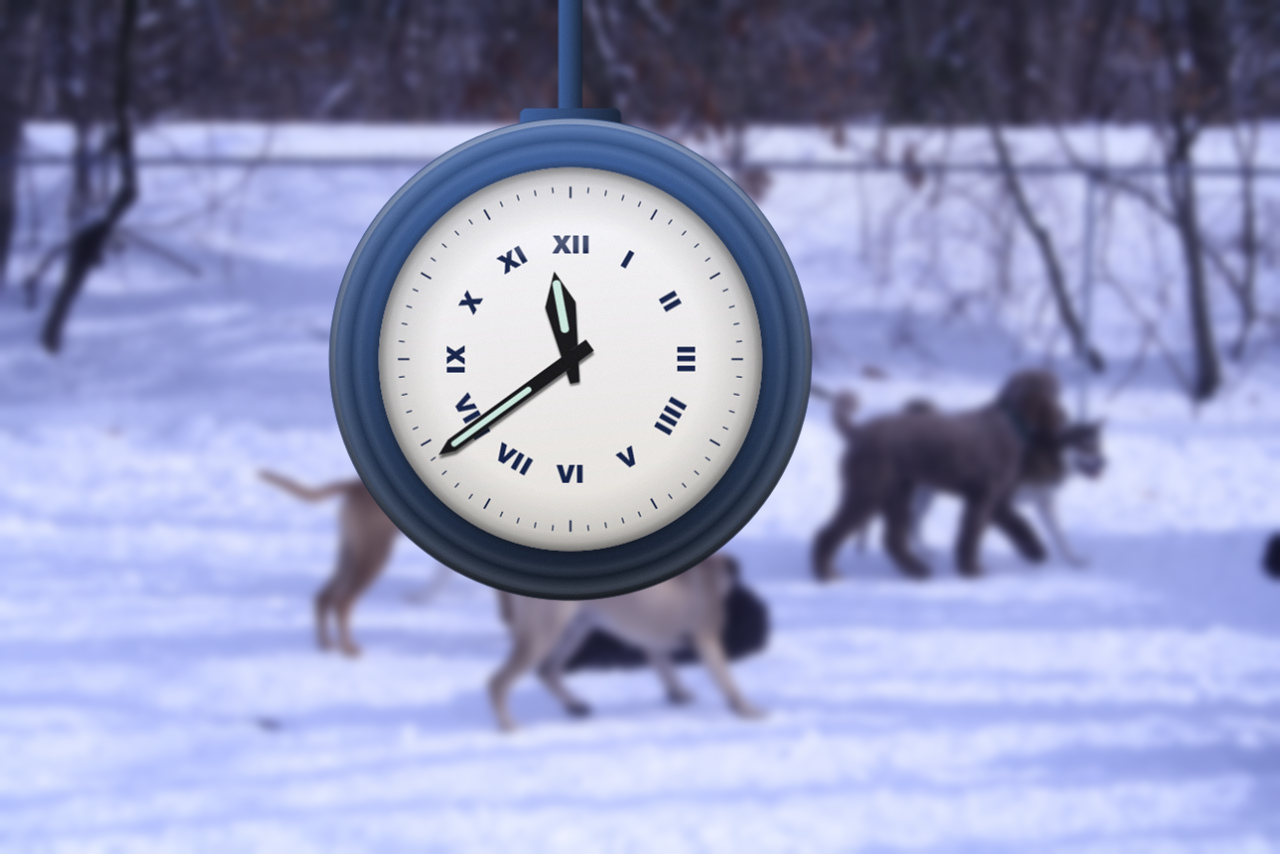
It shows 11 h 39 min
